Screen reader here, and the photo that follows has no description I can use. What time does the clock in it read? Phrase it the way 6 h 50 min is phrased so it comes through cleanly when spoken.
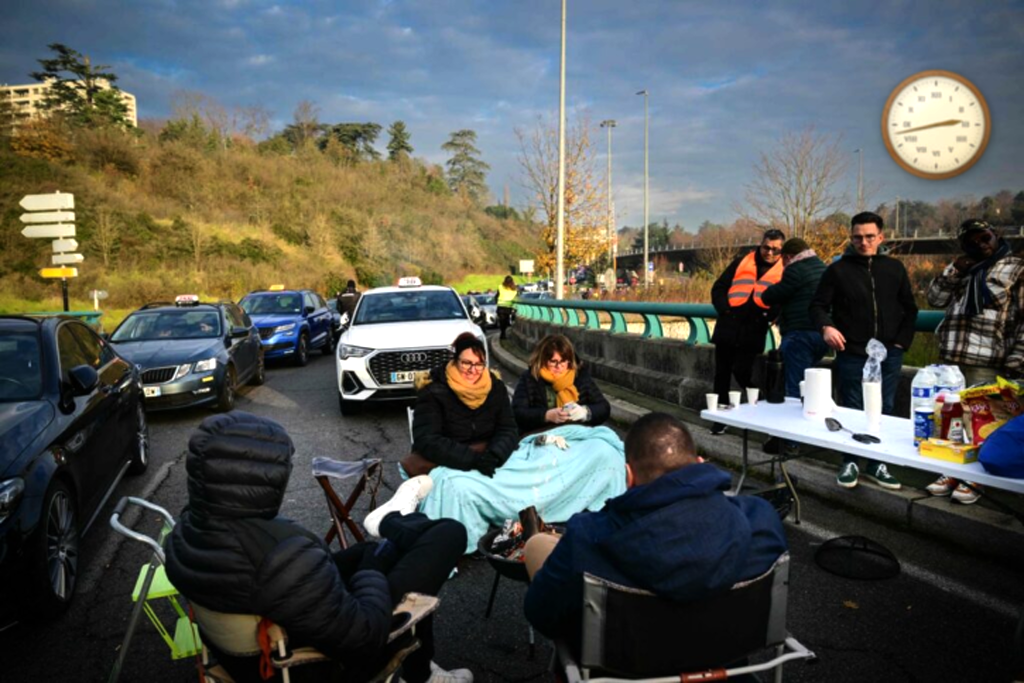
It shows 2 h 43 min
